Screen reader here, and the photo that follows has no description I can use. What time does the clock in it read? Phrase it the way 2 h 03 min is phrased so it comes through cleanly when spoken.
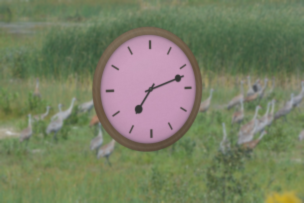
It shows 7 h 12 min
